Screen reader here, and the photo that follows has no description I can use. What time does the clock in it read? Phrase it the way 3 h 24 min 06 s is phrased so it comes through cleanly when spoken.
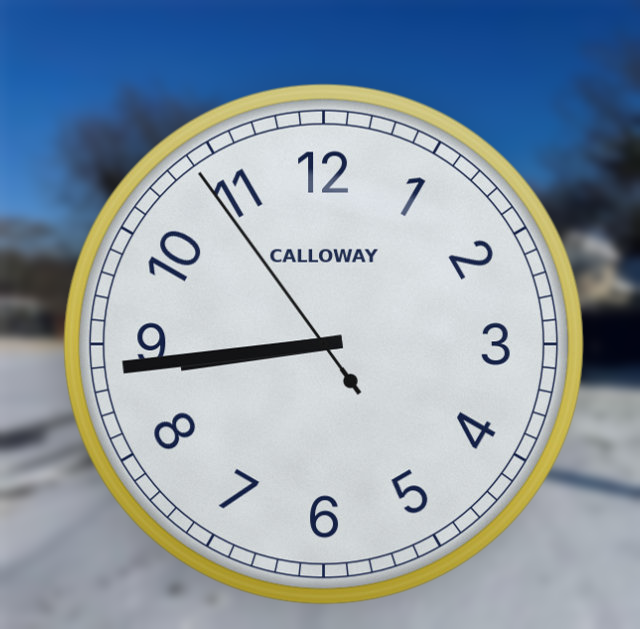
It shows 8 h 43 min 54 s
